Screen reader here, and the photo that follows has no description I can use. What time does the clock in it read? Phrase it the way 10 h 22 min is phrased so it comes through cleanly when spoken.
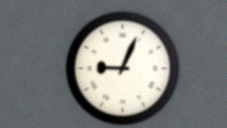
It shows 9 h 04 min
